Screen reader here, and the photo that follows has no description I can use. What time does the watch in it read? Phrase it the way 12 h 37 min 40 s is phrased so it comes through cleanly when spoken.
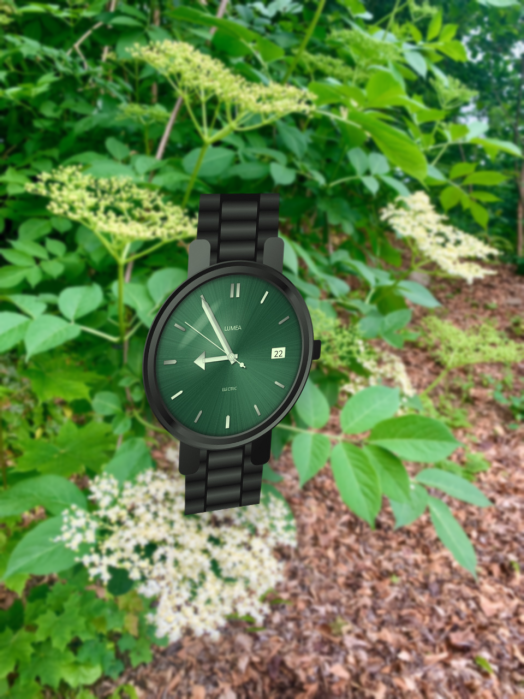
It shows 8 h 54 min 51 s
